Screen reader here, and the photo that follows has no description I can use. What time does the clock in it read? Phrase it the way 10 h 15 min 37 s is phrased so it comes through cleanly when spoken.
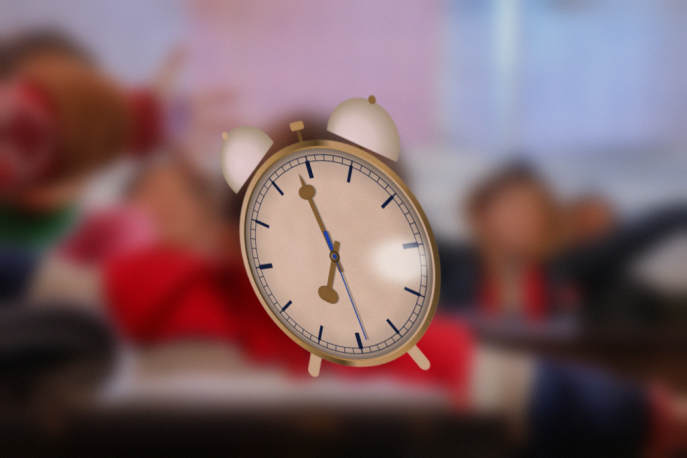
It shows 6 h 58 min 29 s
